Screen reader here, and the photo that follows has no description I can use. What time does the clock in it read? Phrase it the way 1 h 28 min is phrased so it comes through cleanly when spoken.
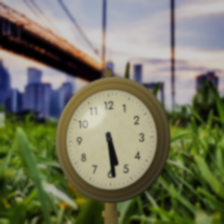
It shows 5 h 29 min
